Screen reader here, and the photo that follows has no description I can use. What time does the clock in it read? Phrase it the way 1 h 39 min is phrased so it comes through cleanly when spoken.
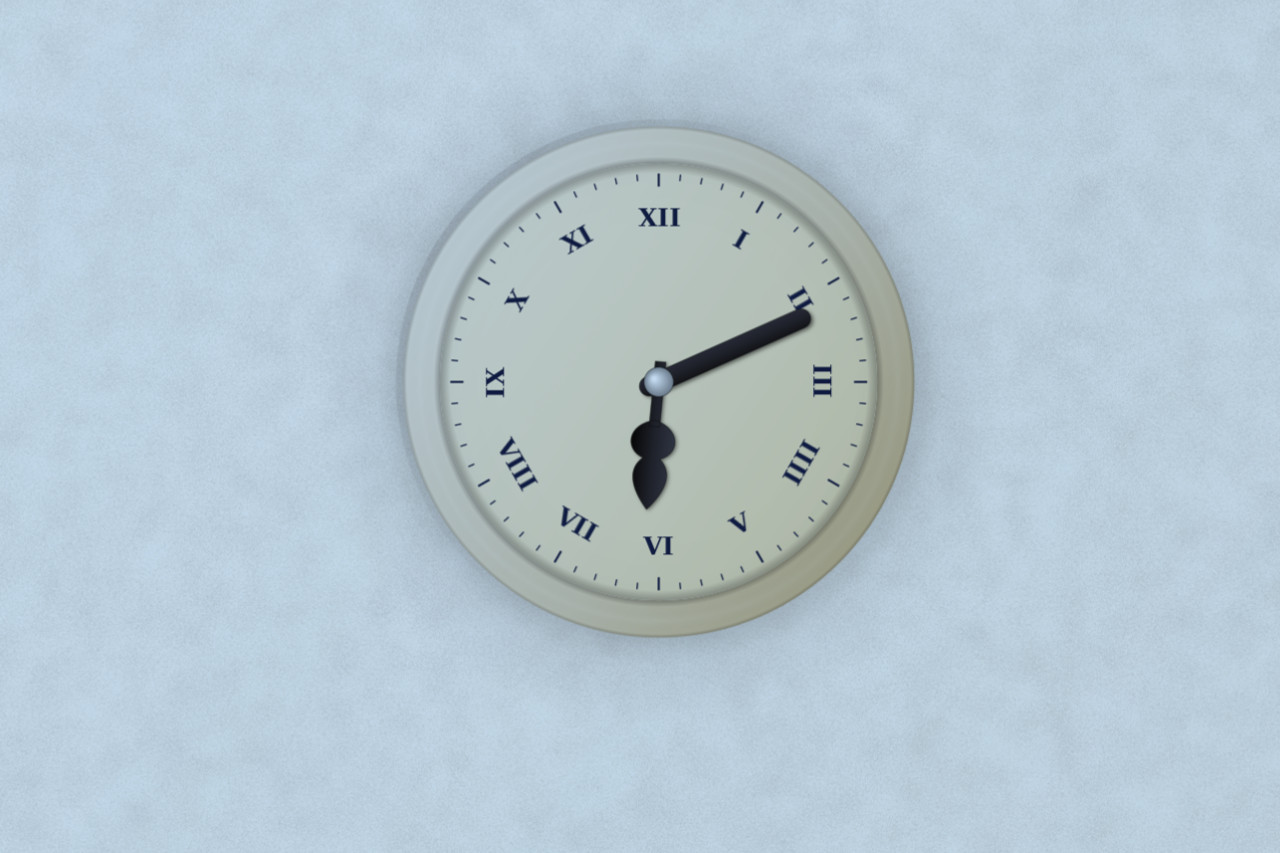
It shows 6 h 11 min
